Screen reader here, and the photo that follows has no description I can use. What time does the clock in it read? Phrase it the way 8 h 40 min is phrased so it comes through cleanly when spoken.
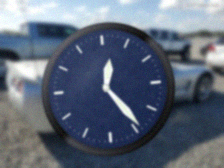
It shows 12 h 24 min
